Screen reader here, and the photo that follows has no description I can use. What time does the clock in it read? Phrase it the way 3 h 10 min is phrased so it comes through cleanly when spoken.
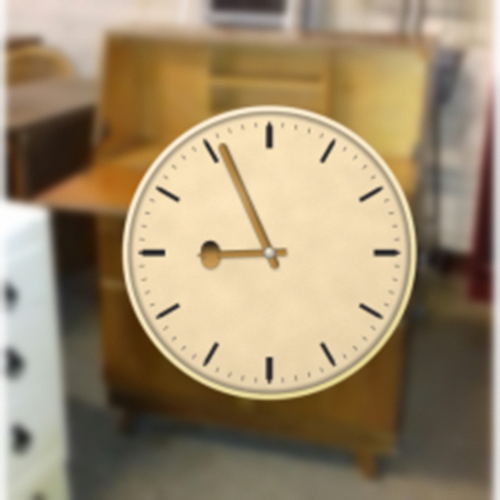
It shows 8 h 56 min
